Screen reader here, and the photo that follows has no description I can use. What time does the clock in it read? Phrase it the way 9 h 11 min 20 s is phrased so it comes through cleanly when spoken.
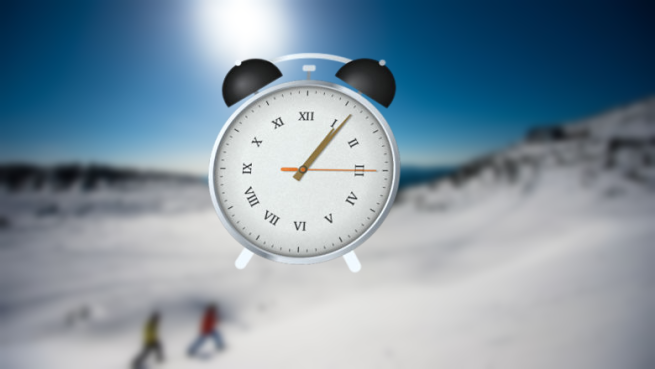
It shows 1 h 06 min 15 s
